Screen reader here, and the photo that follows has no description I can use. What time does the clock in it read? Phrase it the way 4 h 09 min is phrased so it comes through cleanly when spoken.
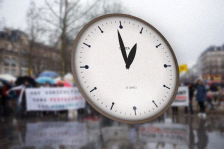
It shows 12 h 59 min
